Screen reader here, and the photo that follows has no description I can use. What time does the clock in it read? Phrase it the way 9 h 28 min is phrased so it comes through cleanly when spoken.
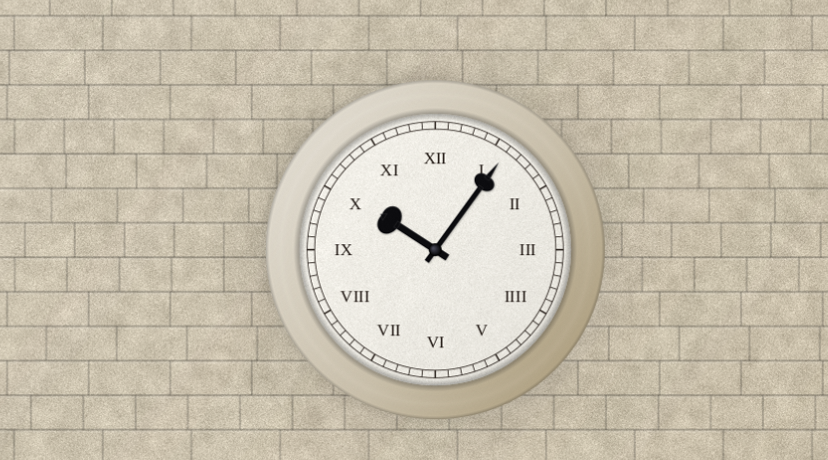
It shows 10 h 06 min
